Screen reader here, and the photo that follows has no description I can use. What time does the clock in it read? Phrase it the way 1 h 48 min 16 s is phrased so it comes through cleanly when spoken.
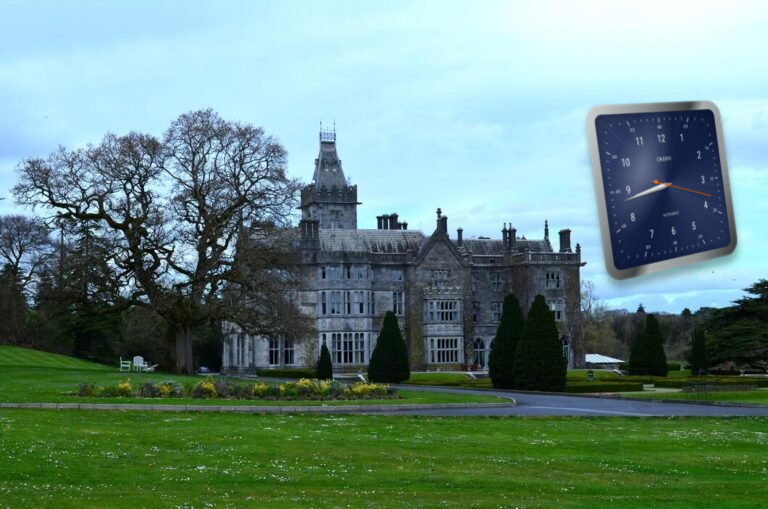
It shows 8 h 43 min 18 s
